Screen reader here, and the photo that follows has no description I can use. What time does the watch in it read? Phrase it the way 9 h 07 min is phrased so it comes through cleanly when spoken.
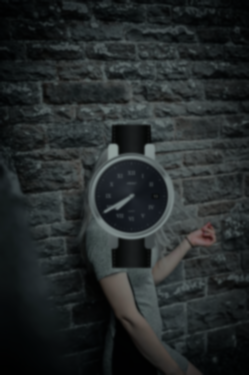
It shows 7 h 40 min
